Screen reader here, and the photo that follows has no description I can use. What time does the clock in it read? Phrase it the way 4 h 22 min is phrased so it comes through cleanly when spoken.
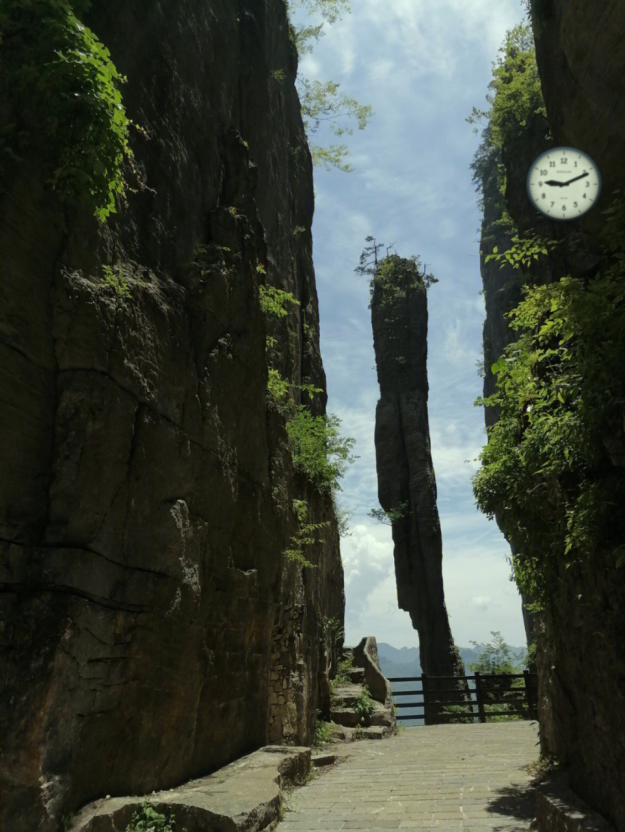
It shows 9 h 11 min
